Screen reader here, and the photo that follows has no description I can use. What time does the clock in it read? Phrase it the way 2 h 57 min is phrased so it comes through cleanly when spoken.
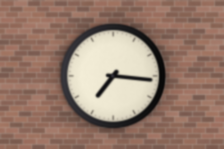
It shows 7 h 16 min
